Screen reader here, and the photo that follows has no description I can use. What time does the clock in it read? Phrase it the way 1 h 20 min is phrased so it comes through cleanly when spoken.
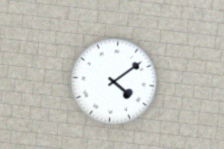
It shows 4 h 08 min
